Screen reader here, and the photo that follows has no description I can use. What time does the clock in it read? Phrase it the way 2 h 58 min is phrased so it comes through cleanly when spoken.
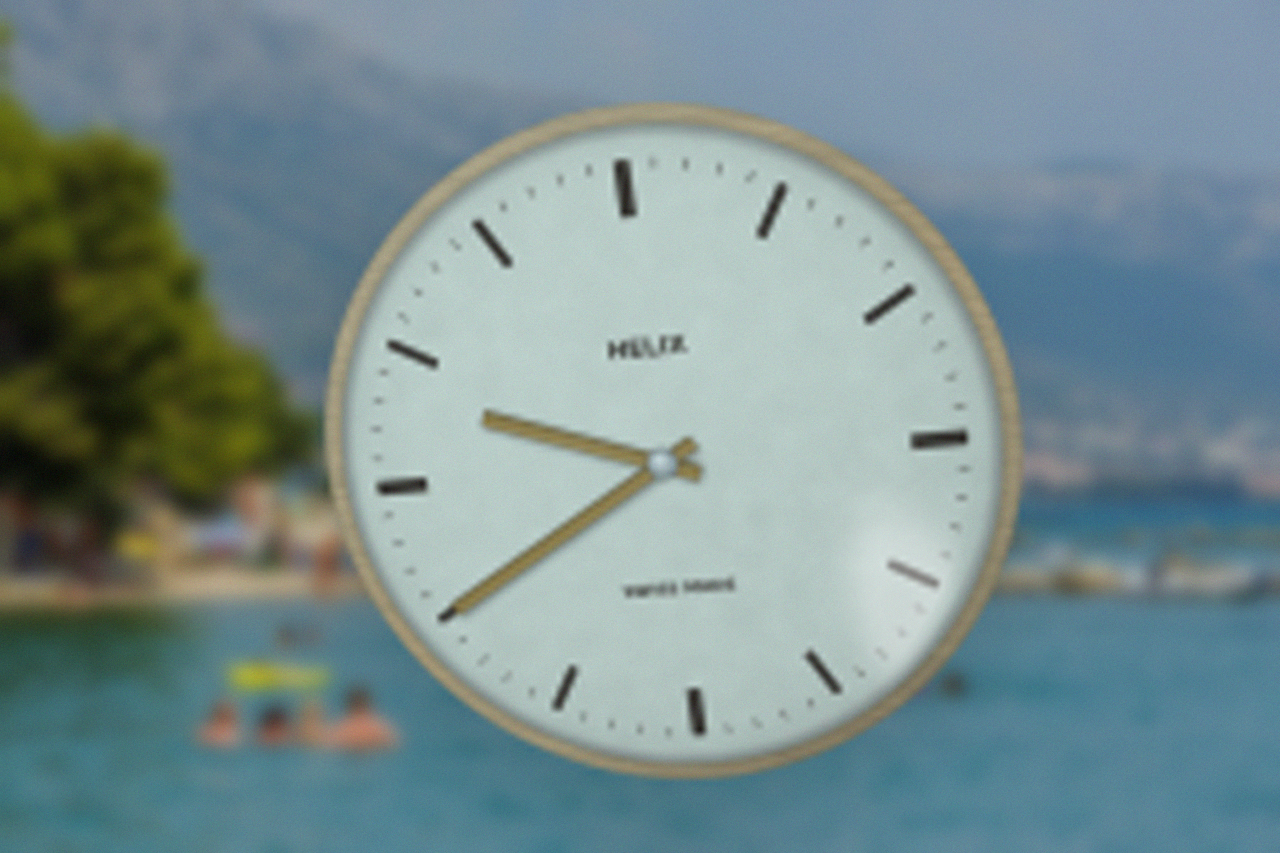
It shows 9 h 40 min
